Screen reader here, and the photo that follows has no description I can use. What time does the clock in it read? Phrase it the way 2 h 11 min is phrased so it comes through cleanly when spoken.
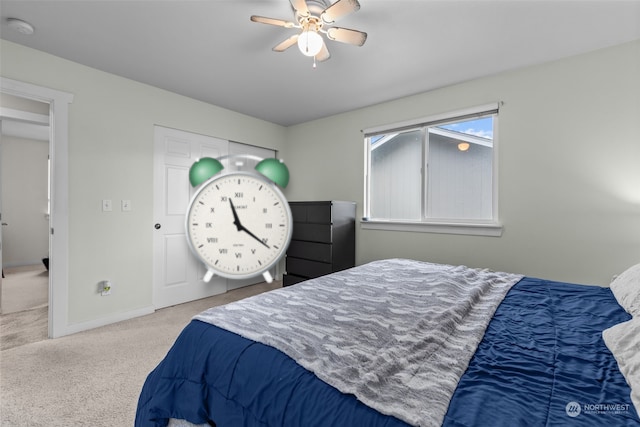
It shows 11 h 21 min
